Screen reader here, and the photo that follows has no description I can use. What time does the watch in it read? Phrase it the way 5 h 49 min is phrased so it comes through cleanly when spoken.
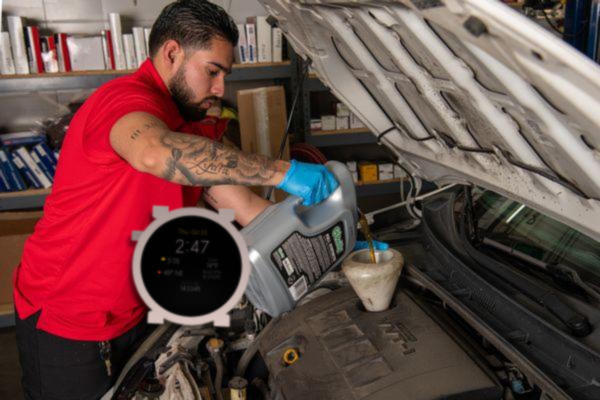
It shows 2 h 47 min
